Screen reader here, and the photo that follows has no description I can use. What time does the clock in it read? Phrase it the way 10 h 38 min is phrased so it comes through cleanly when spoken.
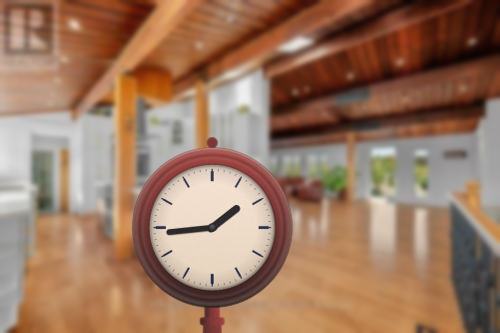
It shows 1 h 44 min
